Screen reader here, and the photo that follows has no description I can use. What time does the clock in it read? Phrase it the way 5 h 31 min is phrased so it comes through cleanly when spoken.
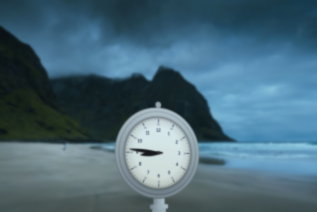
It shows 8 h 46 min
